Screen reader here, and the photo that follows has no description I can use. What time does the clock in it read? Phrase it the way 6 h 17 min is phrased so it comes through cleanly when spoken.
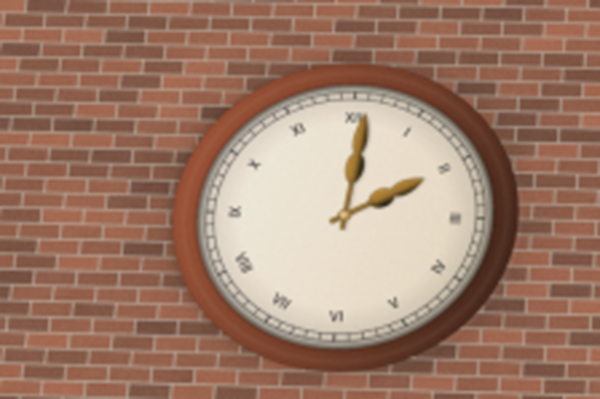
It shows 2 h 01 min
